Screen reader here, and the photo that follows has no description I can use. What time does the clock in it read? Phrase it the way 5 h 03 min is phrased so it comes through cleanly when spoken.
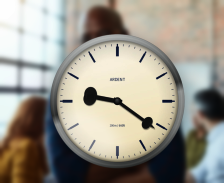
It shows 9 h 21 min
